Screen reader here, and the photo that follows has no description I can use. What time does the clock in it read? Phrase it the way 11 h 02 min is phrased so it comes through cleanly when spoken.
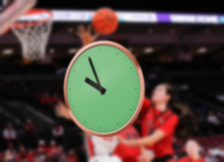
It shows 9 h 56 min
